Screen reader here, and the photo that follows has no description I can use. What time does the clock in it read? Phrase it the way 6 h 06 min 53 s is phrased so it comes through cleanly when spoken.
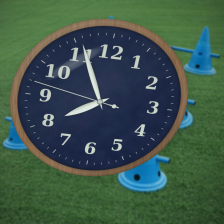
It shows 7 h 55 min 47 s
